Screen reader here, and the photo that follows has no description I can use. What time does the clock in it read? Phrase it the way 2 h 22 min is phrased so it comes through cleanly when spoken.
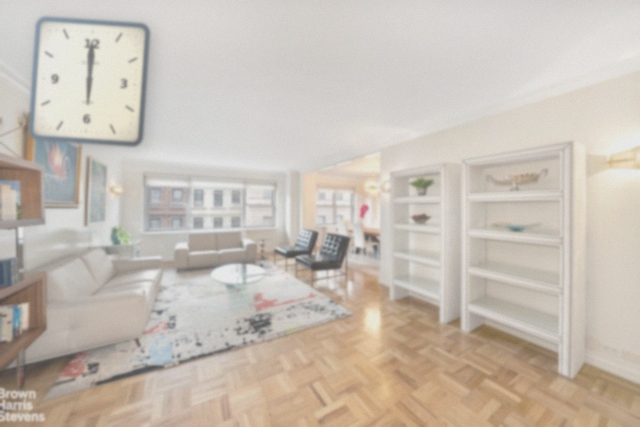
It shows 6 h 00 min
